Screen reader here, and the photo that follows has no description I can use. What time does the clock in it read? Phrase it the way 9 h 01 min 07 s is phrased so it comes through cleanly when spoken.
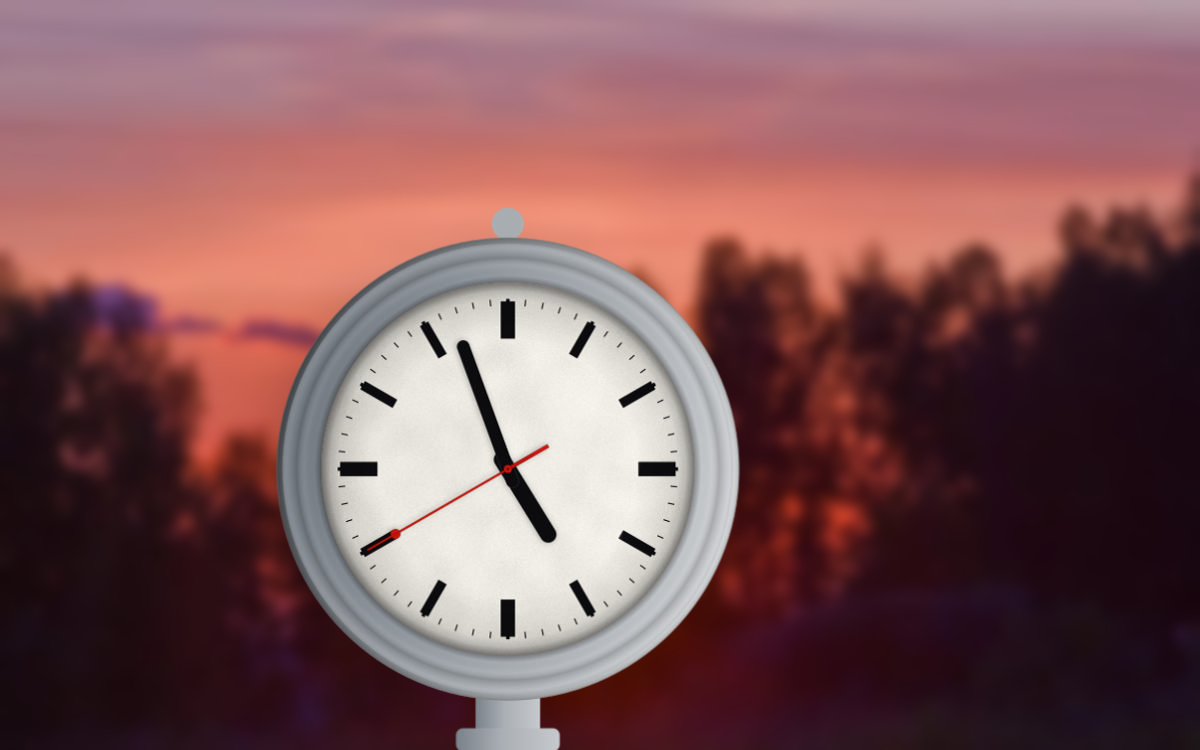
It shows 4 h 56 min 40 s
